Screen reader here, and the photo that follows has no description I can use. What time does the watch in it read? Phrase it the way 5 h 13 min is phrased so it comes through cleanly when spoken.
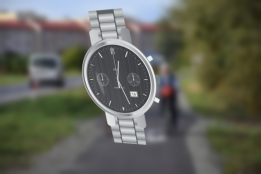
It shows 12 h 27 min
